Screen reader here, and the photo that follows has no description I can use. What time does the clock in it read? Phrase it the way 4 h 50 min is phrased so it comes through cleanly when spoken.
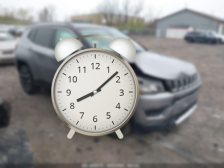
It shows 8 h 08 min
